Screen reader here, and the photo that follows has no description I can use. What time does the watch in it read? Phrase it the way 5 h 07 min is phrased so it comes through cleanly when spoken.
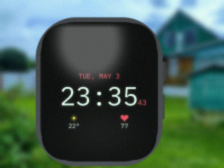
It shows 23 h 35 min
